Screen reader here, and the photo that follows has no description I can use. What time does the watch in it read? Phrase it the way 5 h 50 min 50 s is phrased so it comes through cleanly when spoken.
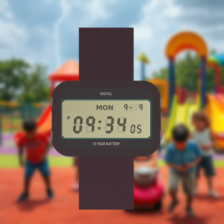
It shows 9 h 34 min 05 s
